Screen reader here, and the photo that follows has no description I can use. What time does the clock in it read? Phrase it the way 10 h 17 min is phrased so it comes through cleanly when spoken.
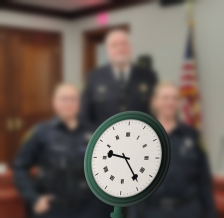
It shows 9 h 24 min
